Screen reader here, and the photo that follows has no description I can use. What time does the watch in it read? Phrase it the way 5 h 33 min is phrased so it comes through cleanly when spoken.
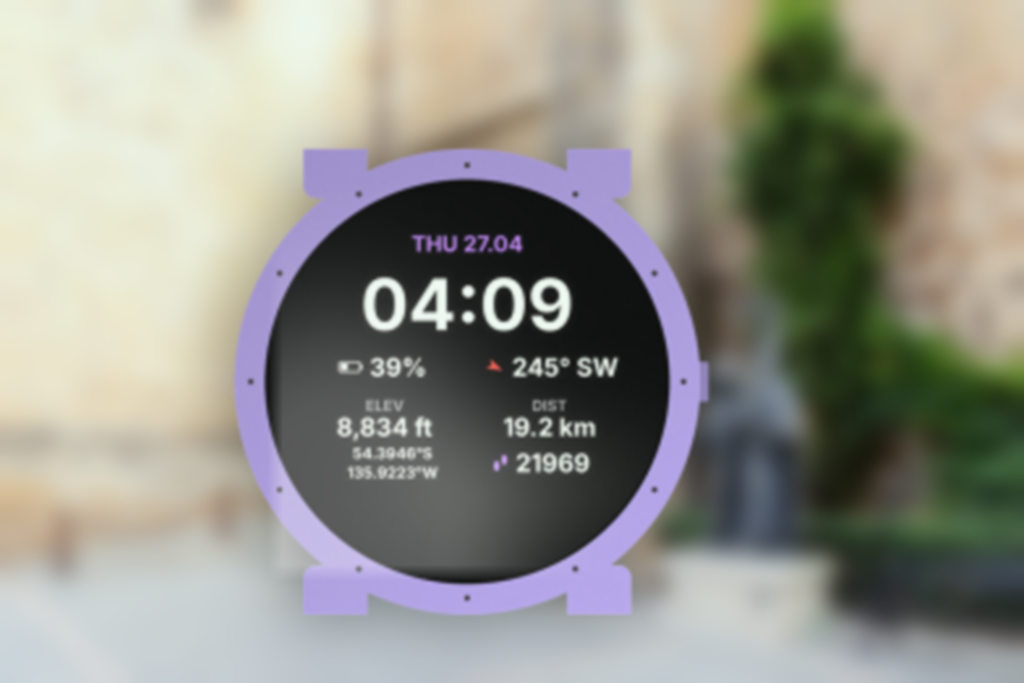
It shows 4 h 09 min
